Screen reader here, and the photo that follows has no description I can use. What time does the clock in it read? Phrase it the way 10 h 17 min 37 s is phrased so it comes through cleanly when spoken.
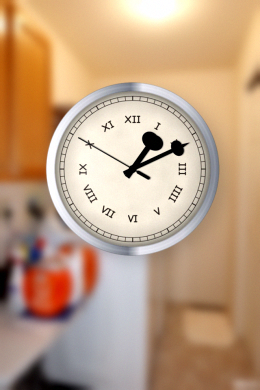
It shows 1 h 10 min 50 s
